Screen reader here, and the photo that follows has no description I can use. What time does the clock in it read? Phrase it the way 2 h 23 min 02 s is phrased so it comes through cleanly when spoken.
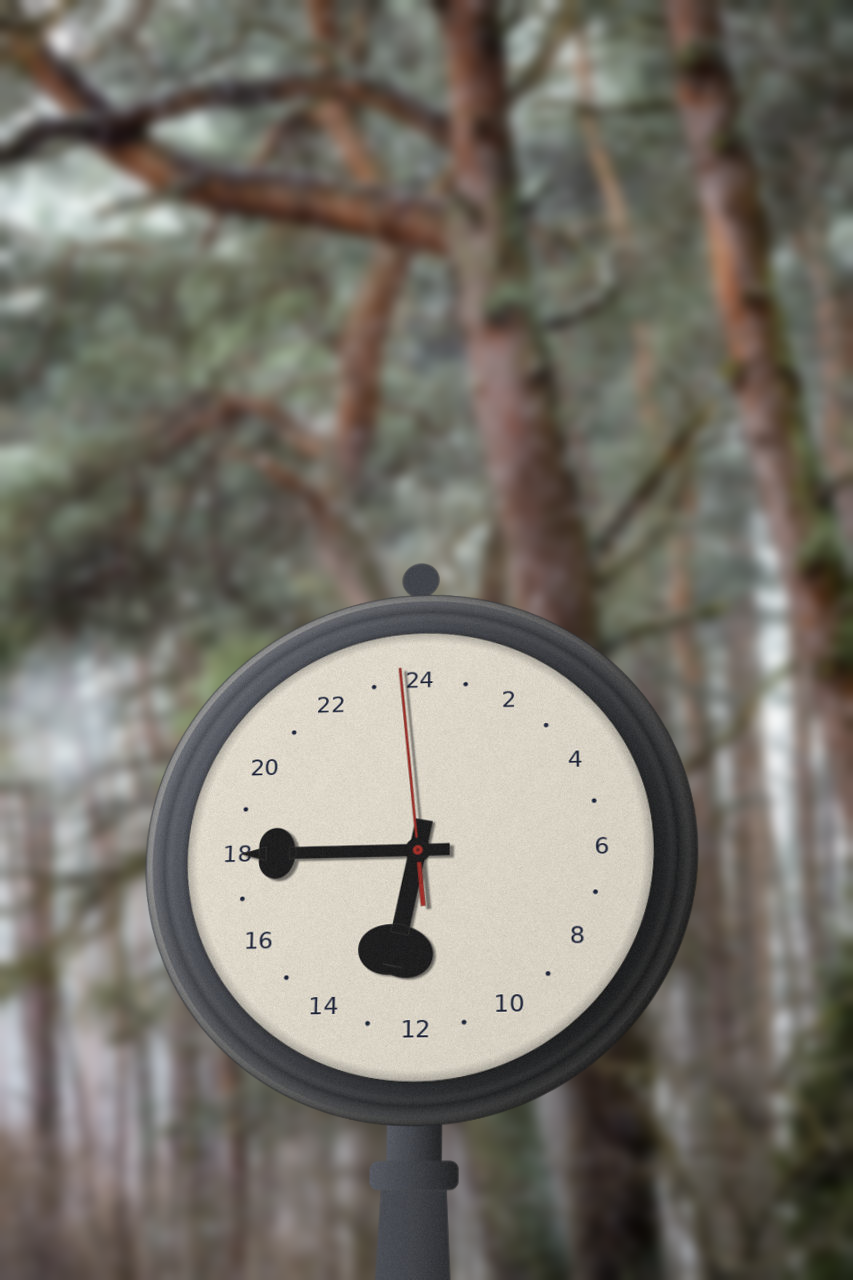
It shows 12 h 44 min 59 s
